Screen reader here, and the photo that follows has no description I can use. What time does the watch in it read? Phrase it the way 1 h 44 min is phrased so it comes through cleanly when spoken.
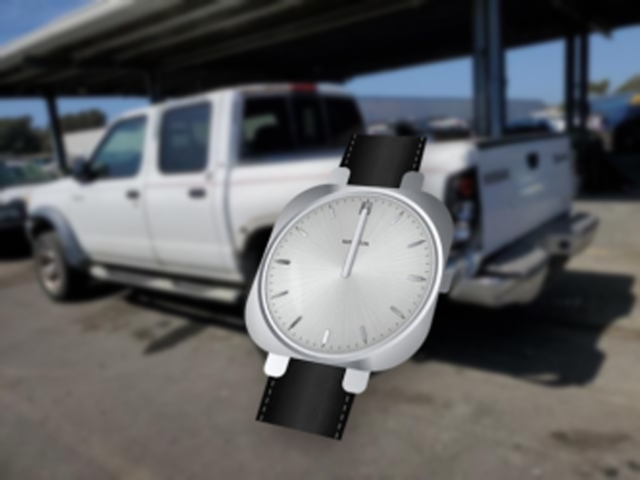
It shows 12 h 00 min
